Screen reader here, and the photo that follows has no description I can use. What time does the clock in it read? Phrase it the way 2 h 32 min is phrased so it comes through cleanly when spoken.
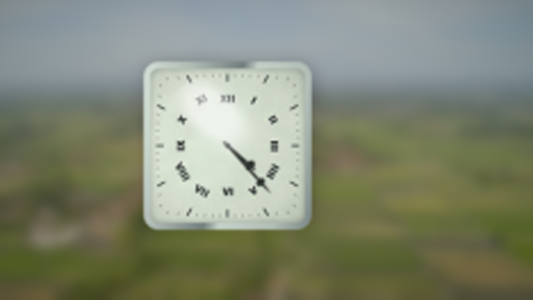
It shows 4 h 23 min
